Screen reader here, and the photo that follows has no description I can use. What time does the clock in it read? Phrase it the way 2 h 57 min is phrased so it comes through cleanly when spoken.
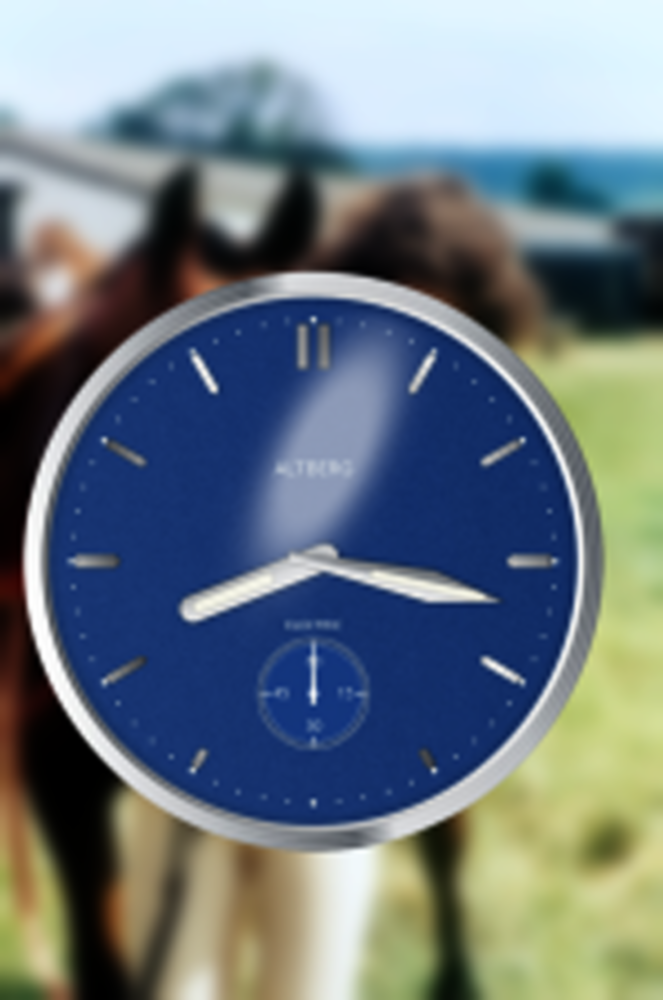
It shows 8 h 17 min
